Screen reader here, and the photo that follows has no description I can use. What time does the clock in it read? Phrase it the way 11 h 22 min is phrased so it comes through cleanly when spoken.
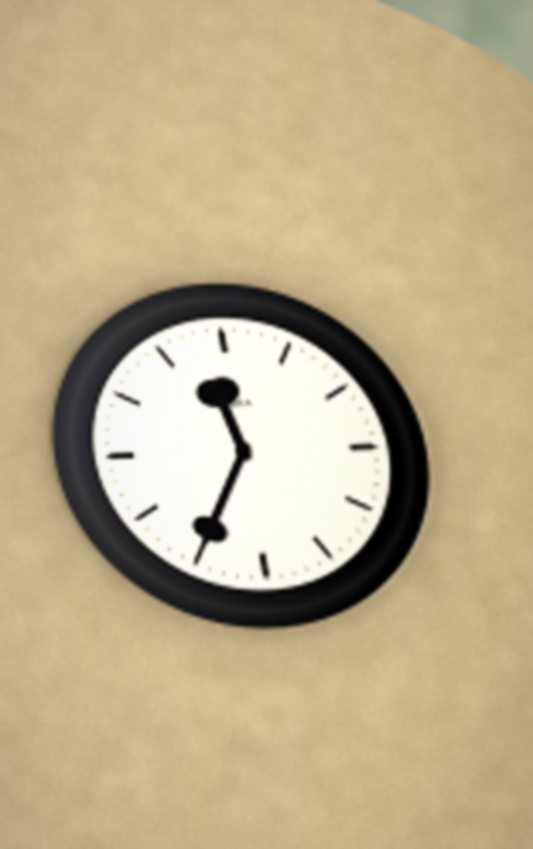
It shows 11 h 35 min
